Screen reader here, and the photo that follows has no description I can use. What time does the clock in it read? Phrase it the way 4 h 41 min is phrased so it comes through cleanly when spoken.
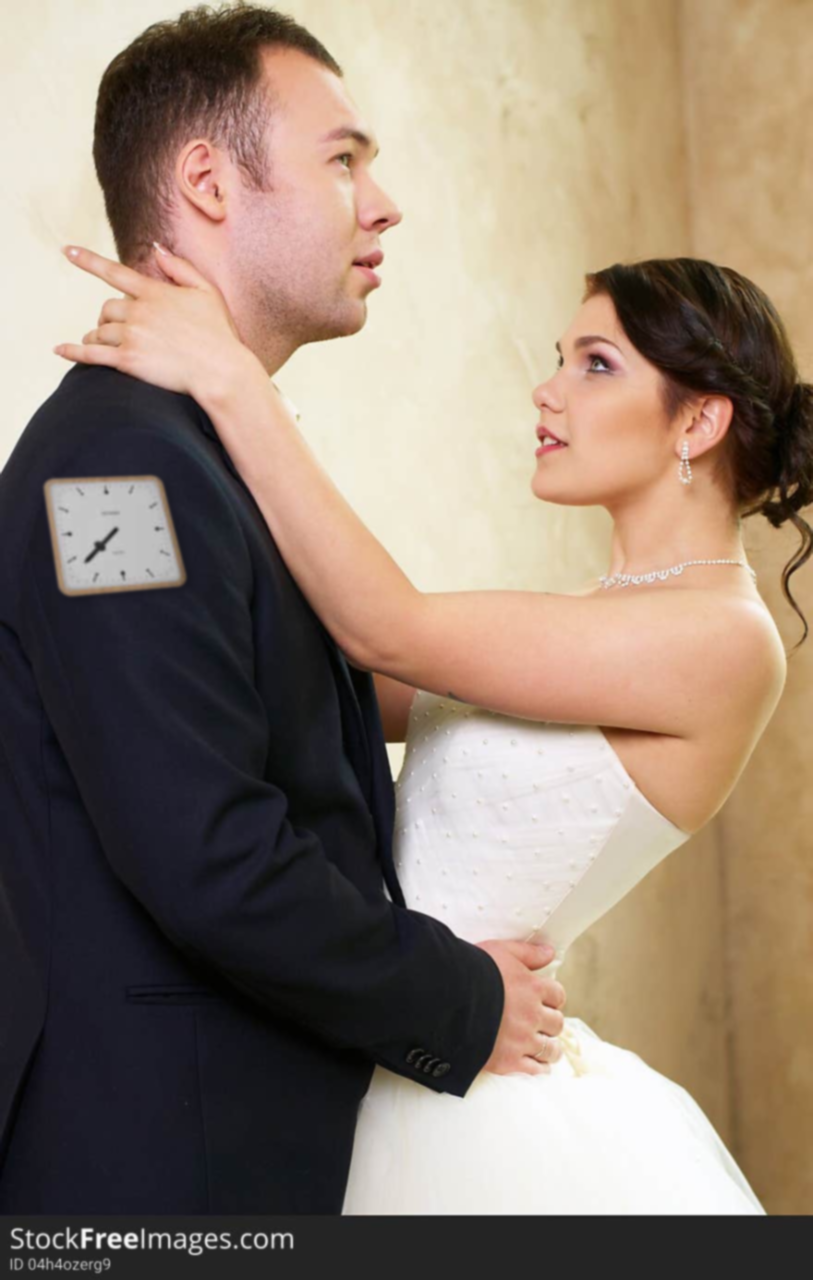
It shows 7 h 38 min
